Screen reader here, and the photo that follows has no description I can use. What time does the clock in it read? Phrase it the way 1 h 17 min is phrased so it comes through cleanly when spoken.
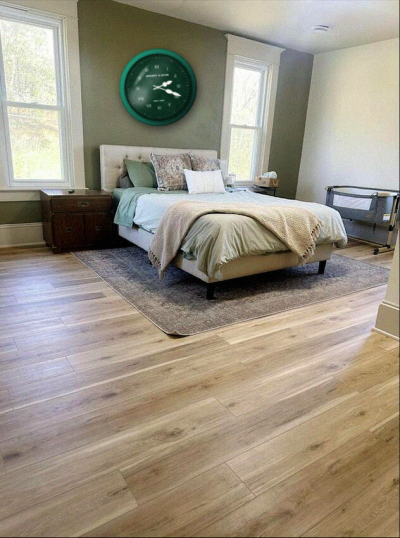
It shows 2 h 19 min
